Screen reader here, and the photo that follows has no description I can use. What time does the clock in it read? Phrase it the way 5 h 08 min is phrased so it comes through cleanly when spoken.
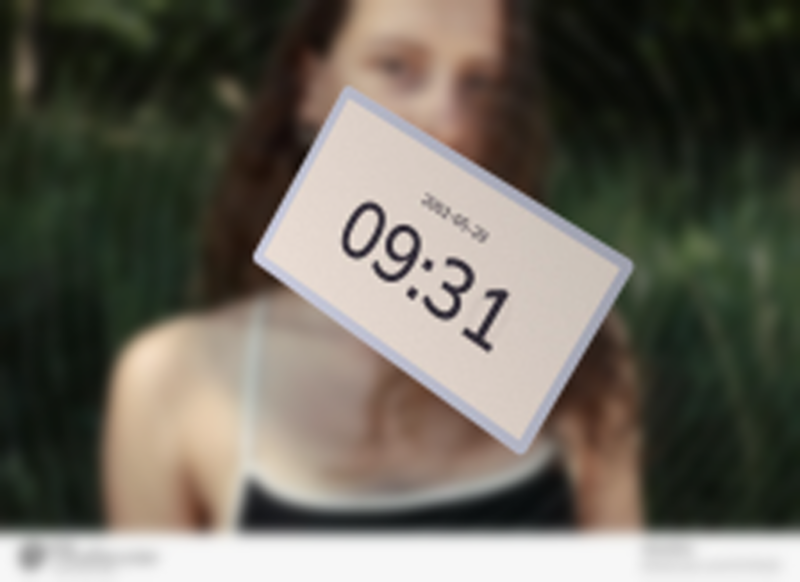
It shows 9 h 31 min
